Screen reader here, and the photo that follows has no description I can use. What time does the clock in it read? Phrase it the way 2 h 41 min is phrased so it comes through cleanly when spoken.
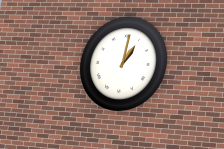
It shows 1 h 01 min
